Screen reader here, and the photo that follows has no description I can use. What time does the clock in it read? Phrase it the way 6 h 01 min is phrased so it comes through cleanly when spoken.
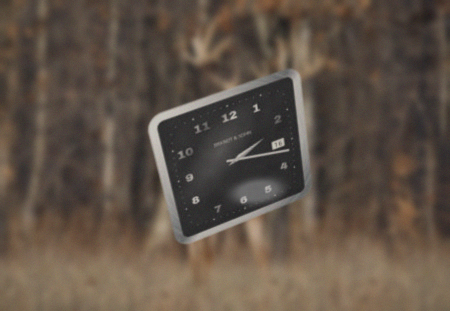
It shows 2 h 17 min
